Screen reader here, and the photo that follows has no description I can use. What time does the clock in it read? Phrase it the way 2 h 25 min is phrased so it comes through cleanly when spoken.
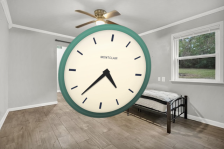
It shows 4 h 37 min
